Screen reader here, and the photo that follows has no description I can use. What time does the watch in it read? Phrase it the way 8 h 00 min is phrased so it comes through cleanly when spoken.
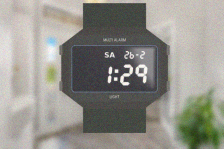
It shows 1 h 29 min
